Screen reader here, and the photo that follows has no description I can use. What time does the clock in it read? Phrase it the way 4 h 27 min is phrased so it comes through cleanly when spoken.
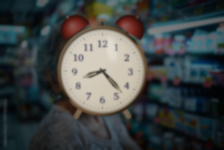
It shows 8 h 23 min
